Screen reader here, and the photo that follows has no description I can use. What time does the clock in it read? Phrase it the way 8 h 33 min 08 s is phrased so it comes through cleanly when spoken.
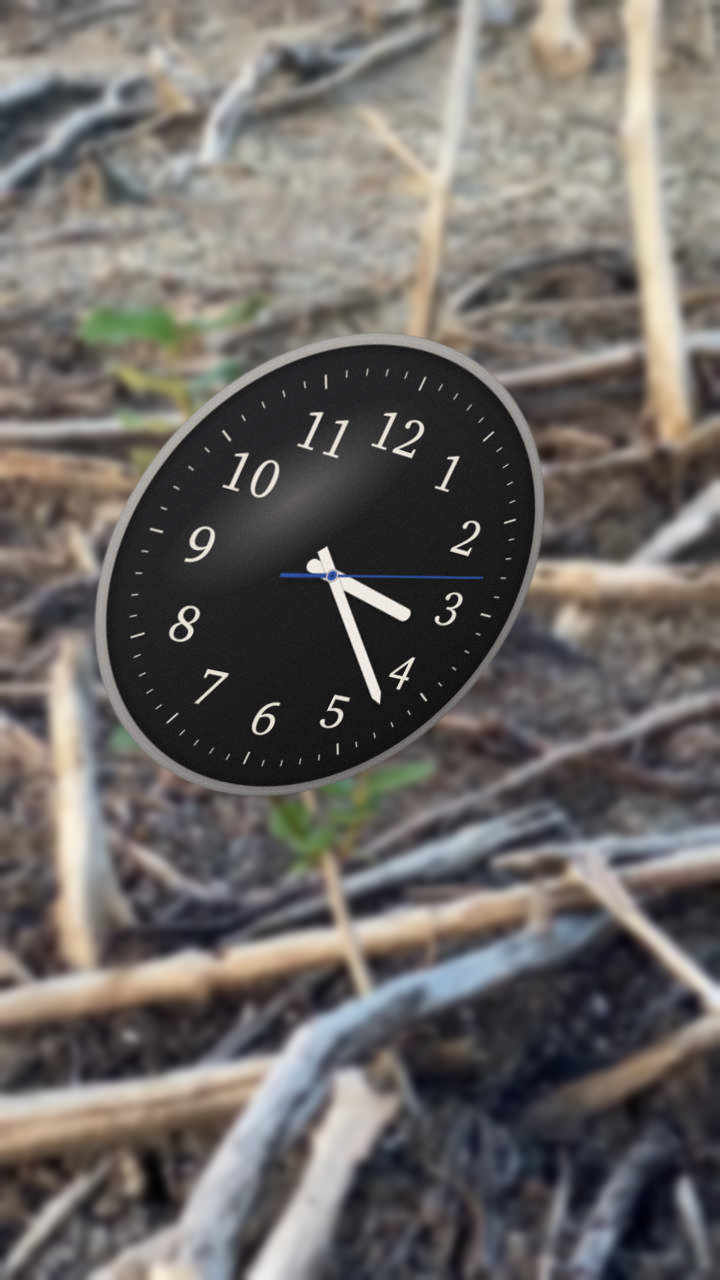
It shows 3 h 22 min 13 s
